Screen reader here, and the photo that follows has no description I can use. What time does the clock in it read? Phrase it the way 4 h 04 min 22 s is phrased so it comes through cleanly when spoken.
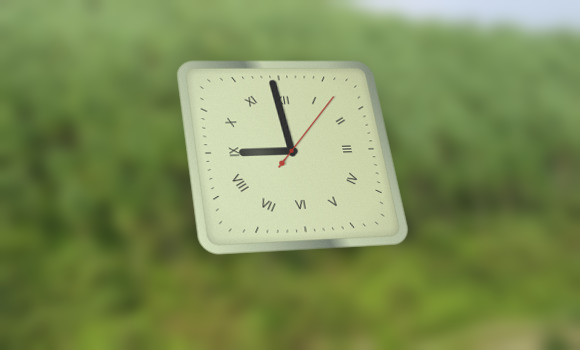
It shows 8 h 59 min 07 s
